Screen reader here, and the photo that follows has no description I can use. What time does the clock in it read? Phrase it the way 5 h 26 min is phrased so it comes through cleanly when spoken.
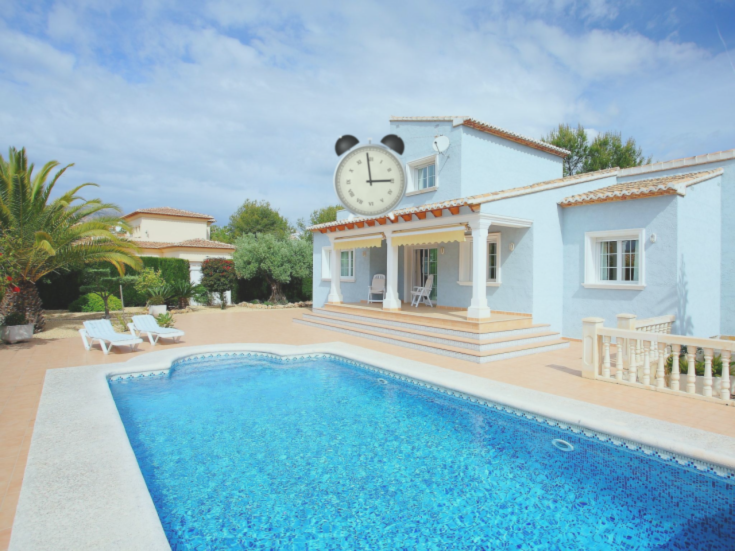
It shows 2 h 59 min
